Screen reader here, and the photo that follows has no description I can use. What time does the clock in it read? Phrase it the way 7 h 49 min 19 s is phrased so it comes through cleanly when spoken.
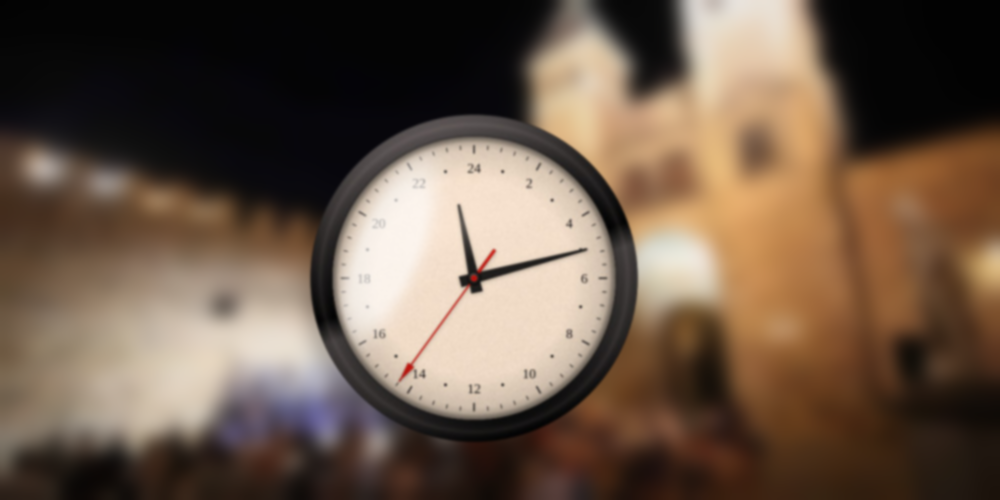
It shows 23 h 12 min 36 s
